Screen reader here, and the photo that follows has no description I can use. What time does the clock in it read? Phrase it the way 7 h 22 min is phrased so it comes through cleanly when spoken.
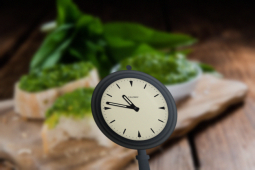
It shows 10 h 47 min
